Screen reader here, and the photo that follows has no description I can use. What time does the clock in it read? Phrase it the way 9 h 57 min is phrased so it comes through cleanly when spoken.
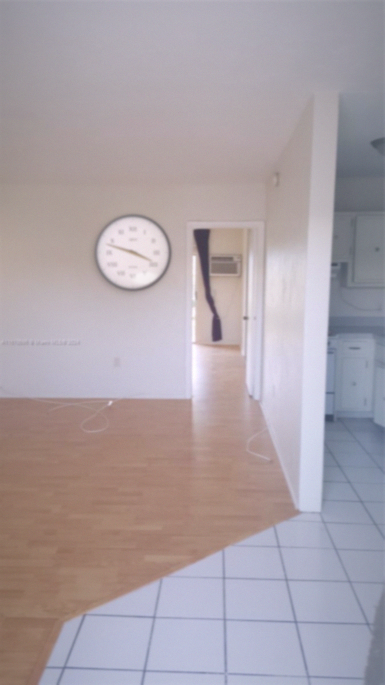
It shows 3 h 48 min
